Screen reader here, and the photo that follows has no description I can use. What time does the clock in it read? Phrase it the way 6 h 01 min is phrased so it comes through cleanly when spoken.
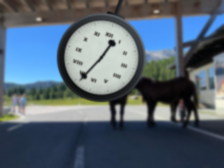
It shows 12 h 34 min
